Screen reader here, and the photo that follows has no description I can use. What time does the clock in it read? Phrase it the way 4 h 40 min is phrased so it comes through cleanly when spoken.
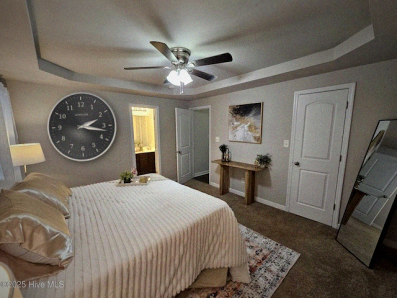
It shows 2 h 17 min
